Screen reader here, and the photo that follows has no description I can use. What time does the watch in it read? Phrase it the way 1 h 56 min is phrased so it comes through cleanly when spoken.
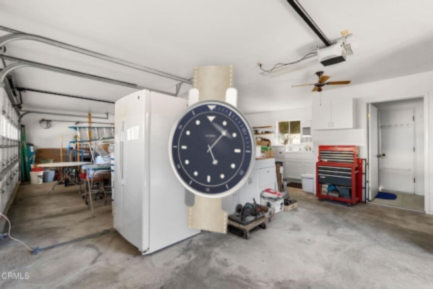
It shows 5 h 07 min
